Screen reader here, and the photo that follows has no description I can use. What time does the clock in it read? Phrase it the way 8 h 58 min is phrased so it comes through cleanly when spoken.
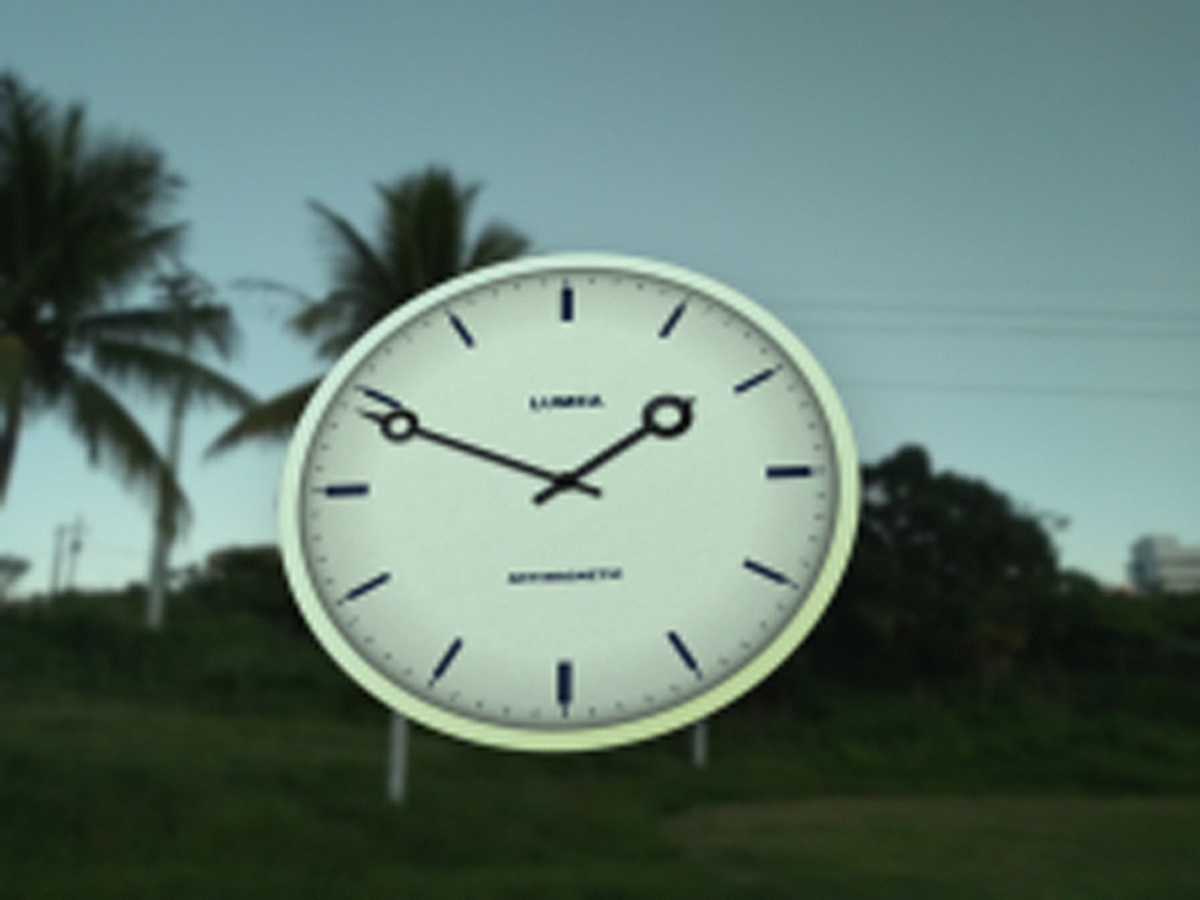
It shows 1 h 49 min
